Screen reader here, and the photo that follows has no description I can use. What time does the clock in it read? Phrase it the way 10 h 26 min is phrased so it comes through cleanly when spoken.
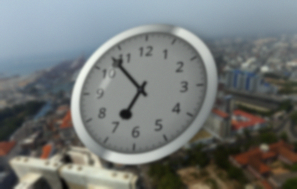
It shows 6 h 53 min
